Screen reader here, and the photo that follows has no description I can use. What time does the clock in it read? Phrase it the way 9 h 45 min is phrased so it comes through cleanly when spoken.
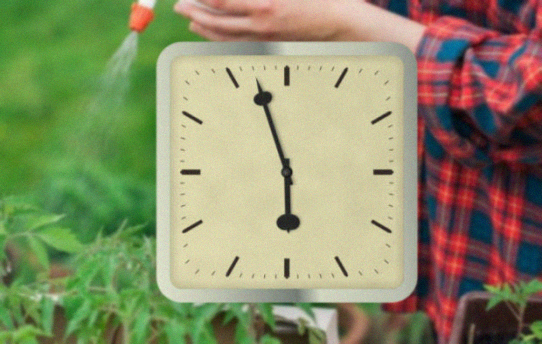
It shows 5 h 57 min
